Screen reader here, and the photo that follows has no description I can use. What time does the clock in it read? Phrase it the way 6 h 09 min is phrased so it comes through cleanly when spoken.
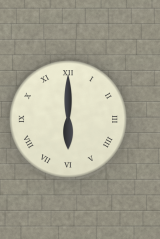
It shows 6 h 00 min
